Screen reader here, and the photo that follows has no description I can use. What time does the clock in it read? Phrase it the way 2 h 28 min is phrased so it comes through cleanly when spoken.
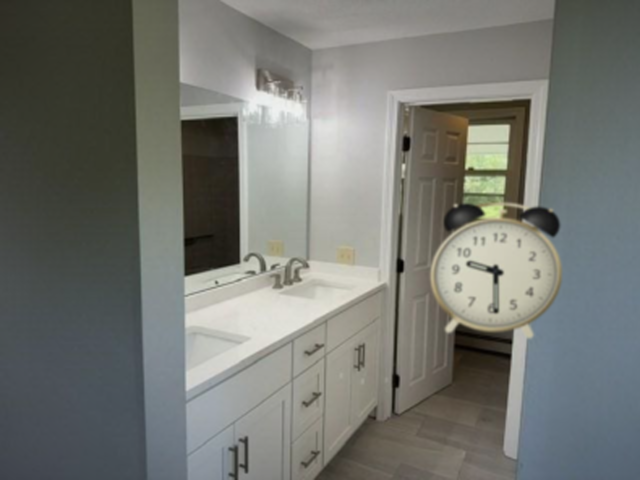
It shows 9 h 29 min
